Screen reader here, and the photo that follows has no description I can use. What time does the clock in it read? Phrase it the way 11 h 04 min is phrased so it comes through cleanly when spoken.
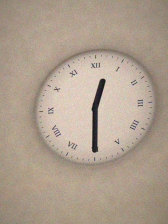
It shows 12 h 30 min
